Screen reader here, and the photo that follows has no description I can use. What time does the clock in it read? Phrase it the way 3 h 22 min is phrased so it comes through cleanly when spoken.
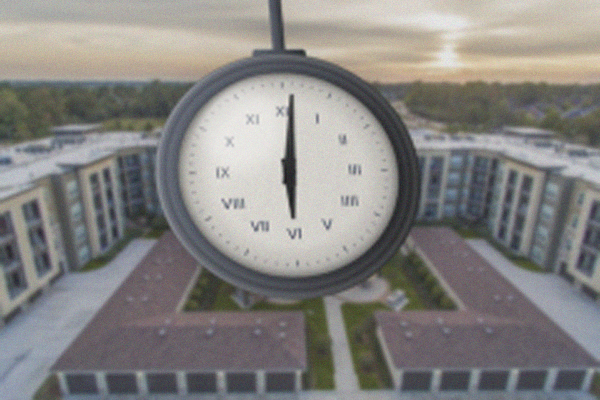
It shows 6 h 01 min
